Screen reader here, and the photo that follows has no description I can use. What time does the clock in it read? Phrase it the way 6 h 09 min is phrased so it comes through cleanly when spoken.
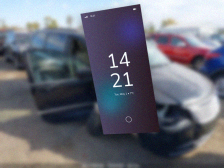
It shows 14 h 21 min
